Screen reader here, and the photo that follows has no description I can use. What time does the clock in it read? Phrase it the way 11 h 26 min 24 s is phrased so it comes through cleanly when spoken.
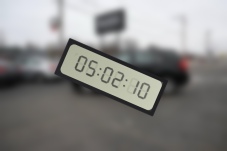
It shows 5 h 02 min 10 s
